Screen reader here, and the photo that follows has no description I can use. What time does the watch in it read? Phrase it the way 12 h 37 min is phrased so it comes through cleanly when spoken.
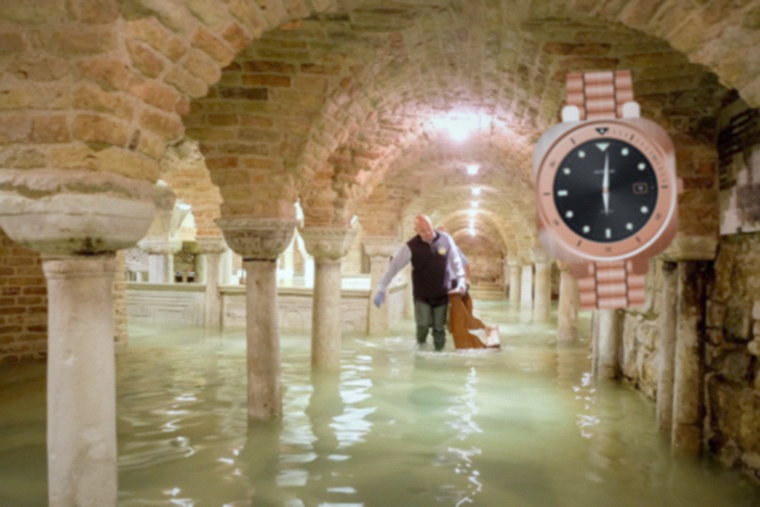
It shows 6 h 01 min
